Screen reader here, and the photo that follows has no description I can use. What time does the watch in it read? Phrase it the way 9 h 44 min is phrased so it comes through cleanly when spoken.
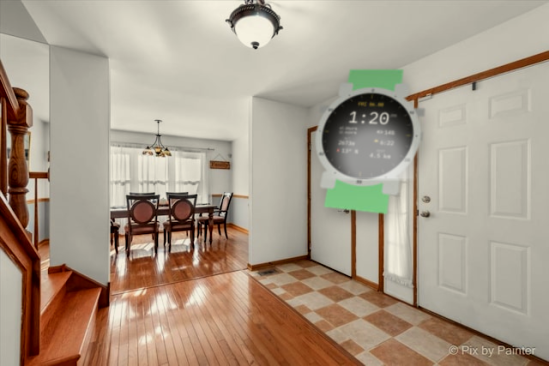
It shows 1 h 20 min
